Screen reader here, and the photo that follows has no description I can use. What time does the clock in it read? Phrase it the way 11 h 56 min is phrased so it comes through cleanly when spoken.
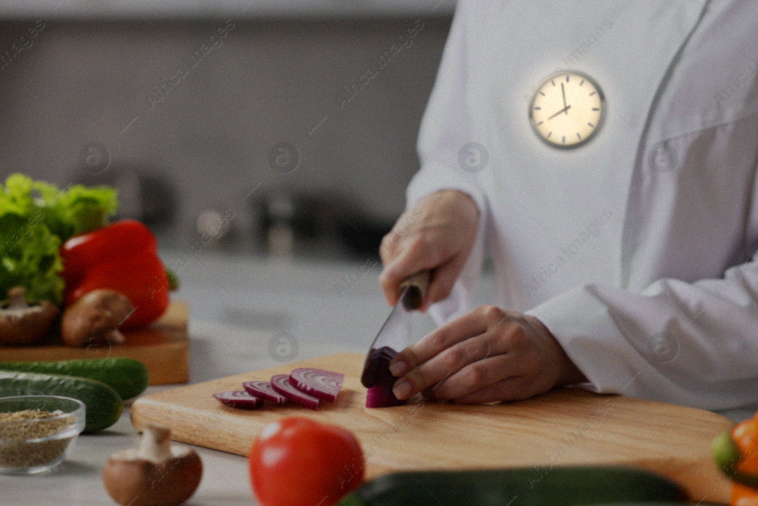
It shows 7 h 58 min
